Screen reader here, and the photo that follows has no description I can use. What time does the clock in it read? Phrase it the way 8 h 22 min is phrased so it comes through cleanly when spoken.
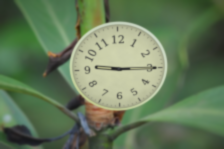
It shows 9 h 15 min
